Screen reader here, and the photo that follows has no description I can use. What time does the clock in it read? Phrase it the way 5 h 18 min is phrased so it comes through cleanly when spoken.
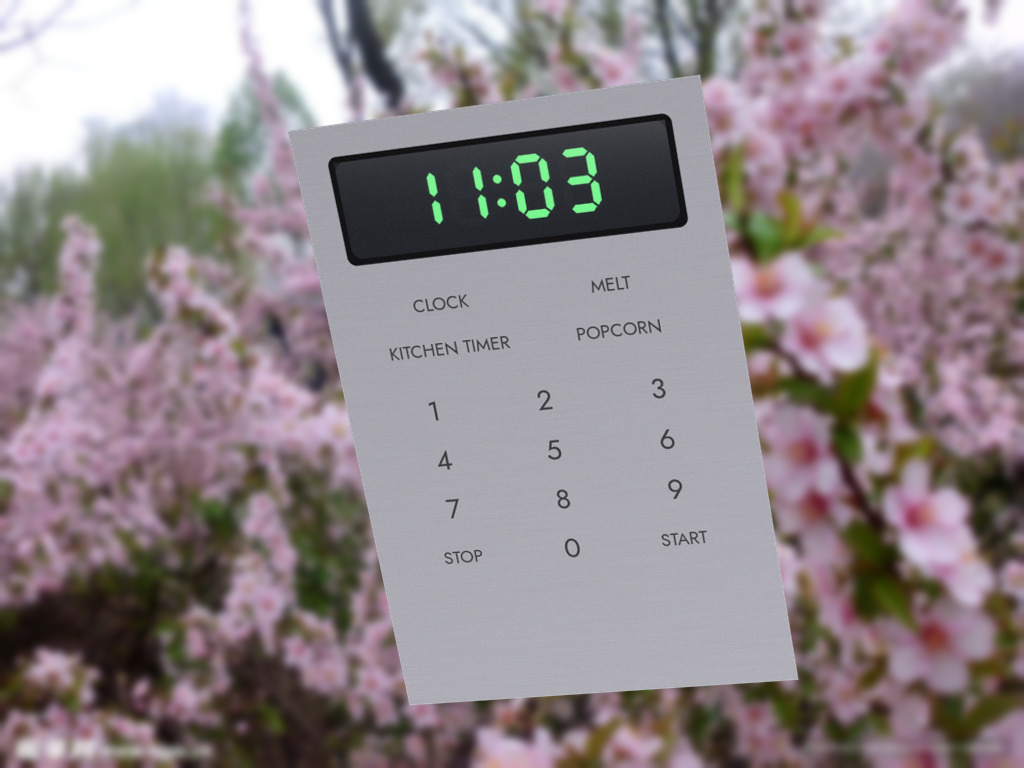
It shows 11 h 03 min
